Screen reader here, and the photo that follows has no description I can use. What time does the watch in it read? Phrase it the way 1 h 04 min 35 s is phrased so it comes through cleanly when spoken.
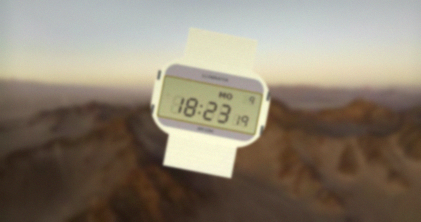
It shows 18 h 23 min 19 s
